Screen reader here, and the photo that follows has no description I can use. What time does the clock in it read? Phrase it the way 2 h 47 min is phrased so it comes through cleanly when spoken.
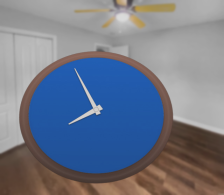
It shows 7 h 56 min
